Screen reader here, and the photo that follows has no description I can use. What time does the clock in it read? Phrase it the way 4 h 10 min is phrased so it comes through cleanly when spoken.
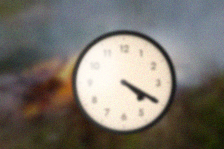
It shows 4 h 20 min
